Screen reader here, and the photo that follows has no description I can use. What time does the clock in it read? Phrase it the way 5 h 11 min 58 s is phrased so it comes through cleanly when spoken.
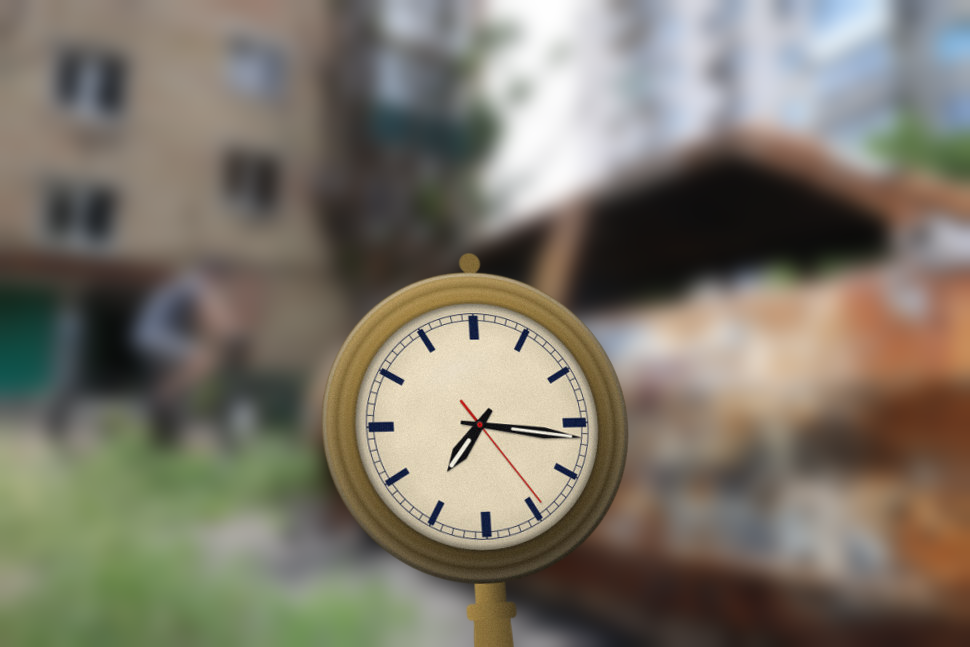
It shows 7 h 16 min 24 s
